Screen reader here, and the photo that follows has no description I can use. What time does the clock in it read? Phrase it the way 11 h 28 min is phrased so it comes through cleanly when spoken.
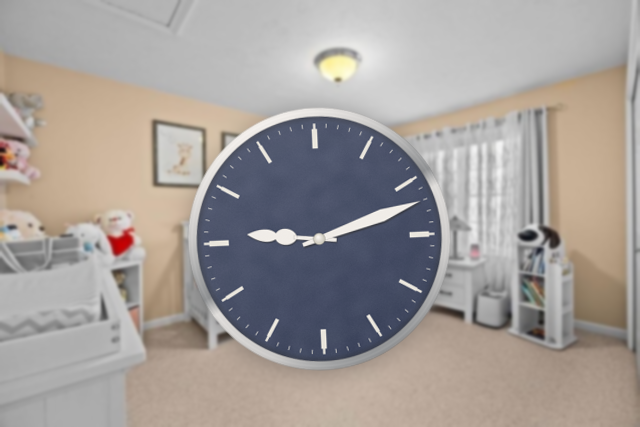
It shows 9 h 12 min
